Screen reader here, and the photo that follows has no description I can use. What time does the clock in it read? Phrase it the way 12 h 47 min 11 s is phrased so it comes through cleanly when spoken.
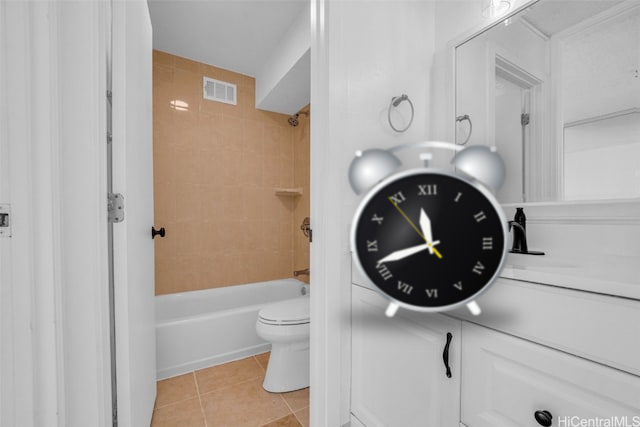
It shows 11 h 41 min 54 s
